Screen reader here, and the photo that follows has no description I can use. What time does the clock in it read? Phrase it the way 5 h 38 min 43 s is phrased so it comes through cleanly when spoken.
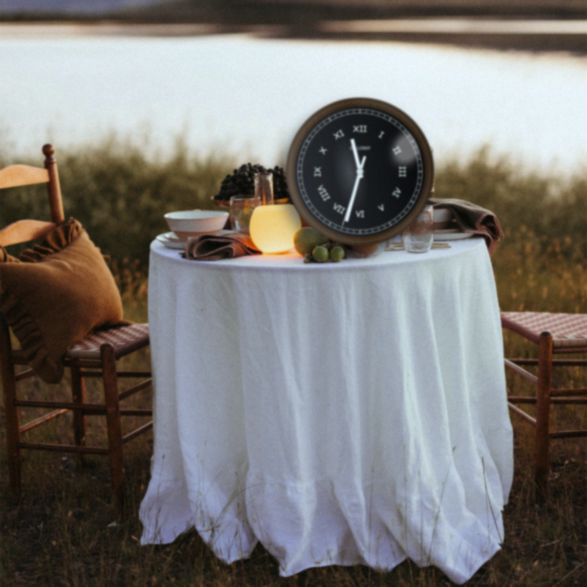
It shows 11 h 32 min 33 s
